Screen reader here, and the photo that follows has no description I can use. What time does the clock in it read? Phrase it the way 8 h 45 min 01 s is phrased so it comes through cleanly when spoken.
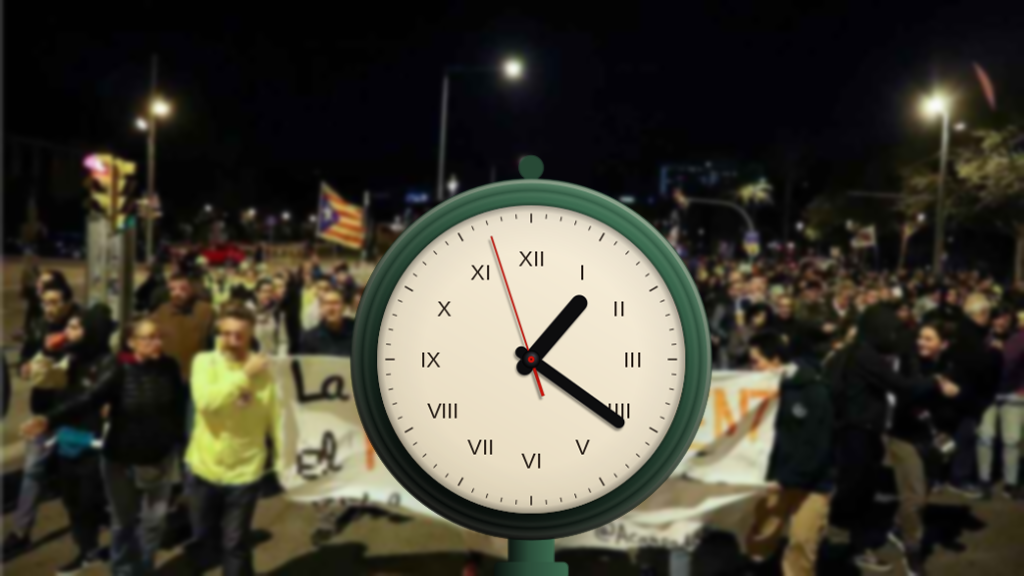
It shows 1 h 20 min 57 s
